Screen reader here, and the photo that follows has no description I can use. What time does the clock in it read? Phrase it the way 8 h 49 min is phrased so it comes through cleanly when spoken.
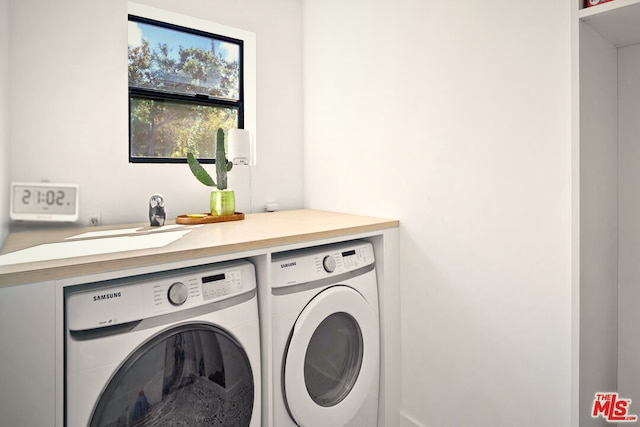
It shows 21 h 02 min
